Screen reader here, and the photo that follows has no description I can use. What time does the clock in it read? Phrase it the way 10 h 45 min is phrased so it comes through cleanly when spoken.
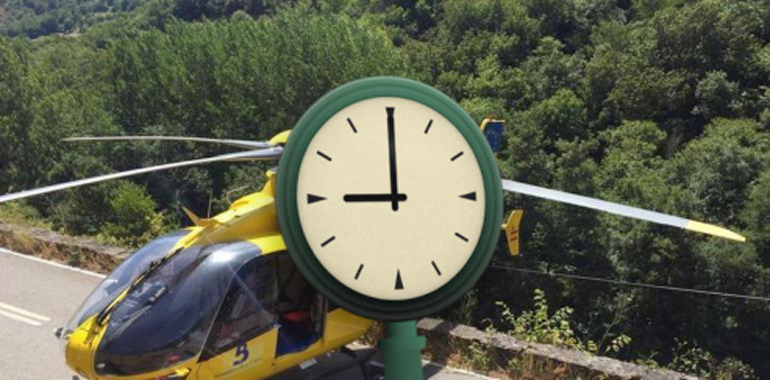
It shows 9 h 00 min
